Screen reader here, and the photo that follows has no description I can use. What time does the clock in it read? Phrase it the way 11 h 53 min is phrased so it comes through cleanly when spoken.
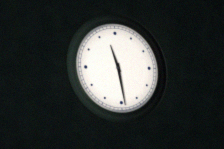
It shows 11 h 29 min
